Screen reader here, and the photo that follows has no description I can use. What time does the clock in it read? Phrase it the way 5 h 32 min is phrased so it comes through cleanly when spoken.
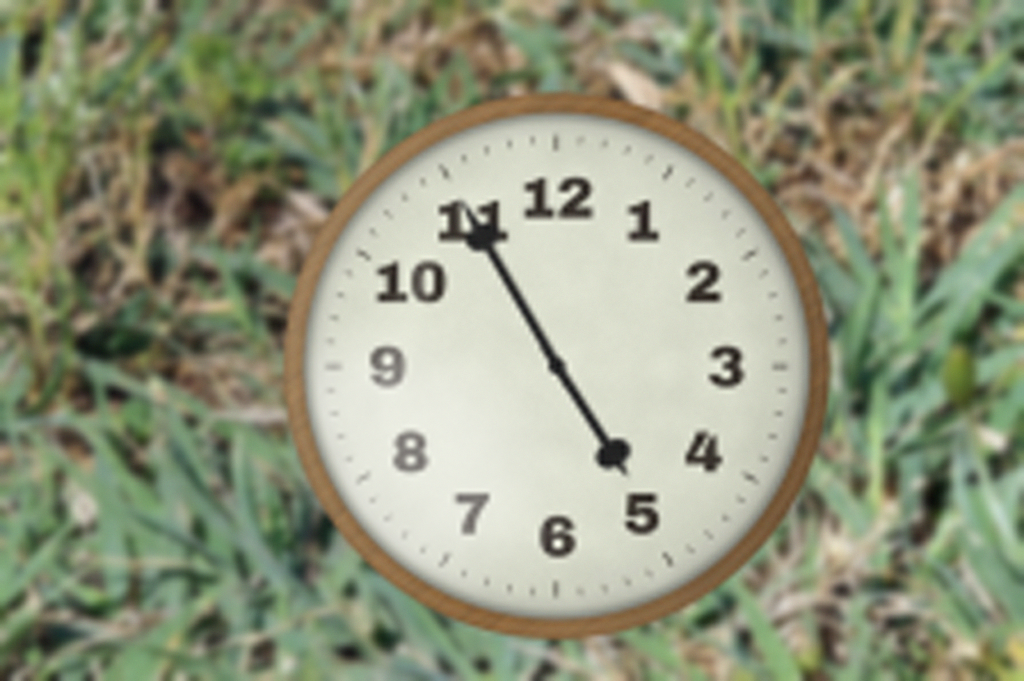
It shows 4 h 55 min
